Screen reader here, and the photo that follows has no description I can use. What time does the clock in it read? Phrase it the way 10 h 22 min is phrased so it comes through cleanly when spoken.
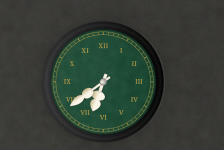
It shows 6 h 39 min
